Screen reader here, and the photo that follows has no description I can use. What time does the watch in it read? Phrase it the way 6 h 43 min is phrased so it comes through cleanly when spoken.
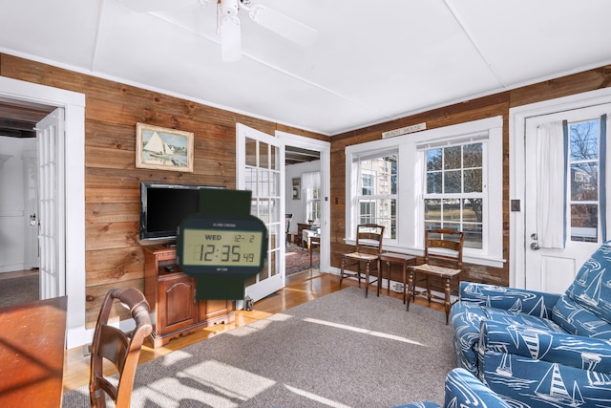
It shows 12 h 35 min
